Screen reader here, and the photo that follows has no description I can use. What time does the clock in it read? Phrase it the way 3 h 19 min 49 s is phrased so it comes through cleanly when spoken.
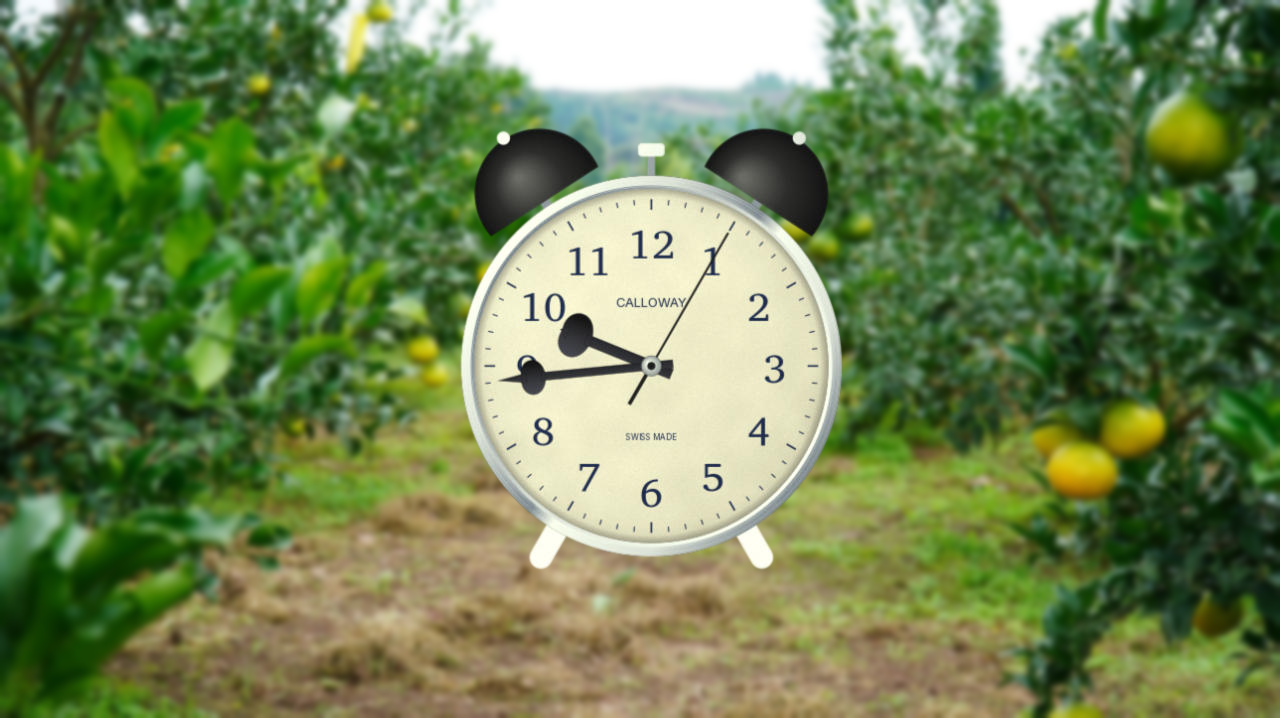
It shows 9 h 44 min 05 s
